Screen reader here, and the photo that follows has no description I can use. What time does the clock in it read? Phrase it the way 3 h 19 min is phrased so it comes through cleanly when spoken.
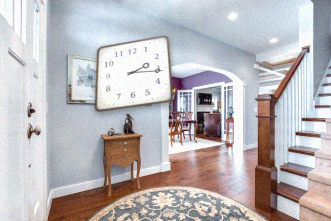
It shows 2 h 16 min
